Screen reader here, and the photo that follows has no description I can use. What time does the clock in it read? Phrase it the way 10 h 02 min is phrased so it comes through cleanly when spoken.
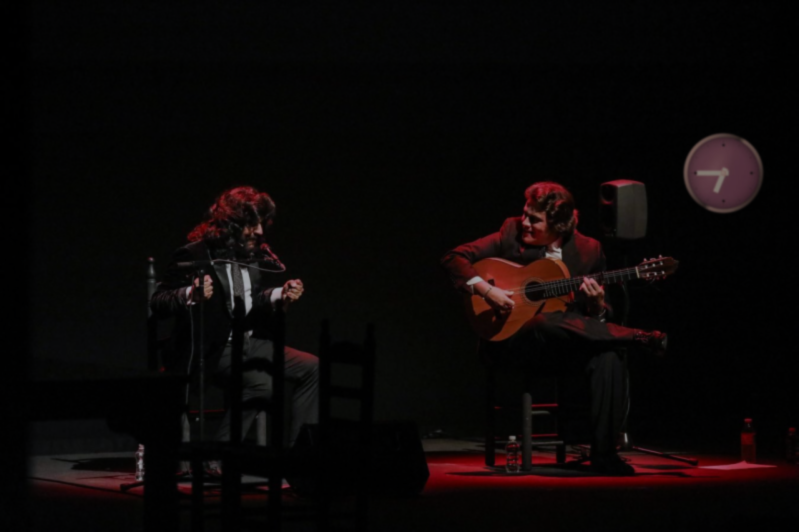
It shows 6 h 45 min
